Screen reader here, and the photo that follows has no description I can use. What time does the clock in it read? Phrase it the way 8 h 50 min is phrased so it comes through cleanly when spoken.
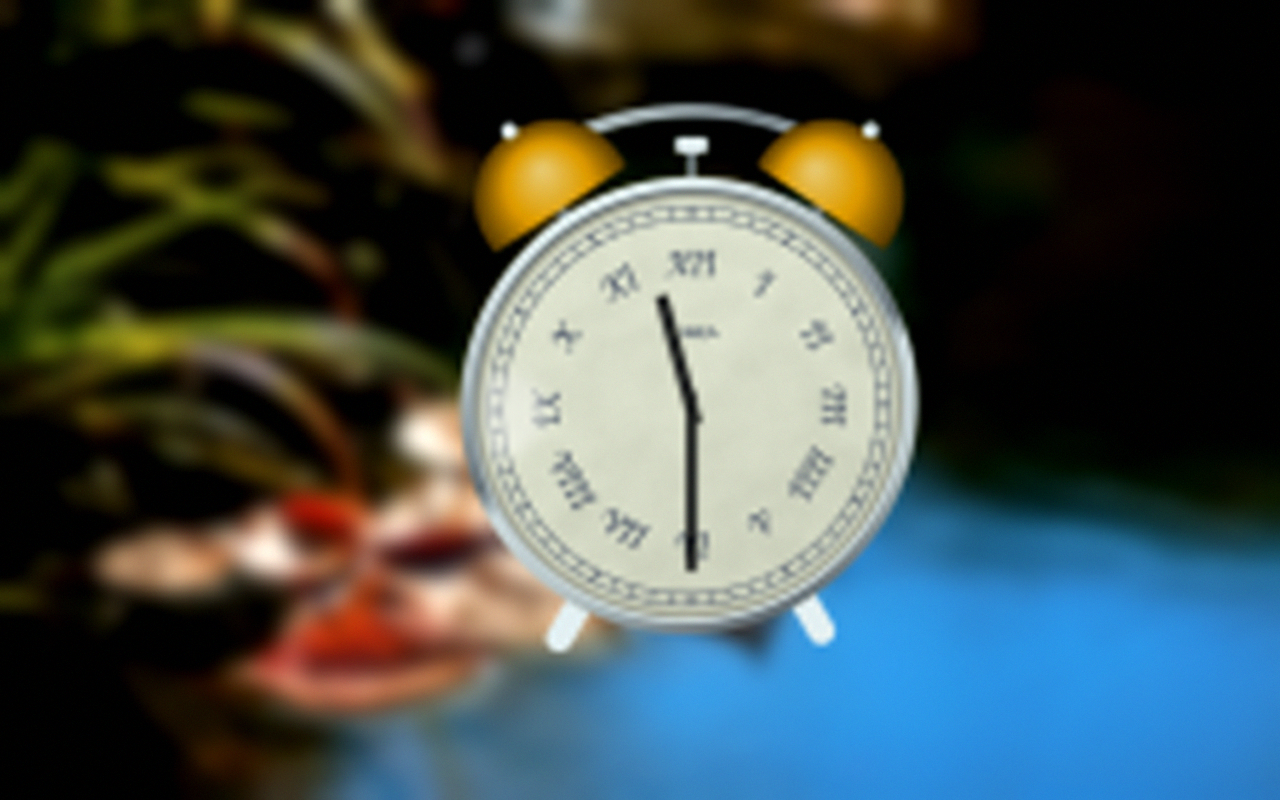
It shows 11 h 30 min
